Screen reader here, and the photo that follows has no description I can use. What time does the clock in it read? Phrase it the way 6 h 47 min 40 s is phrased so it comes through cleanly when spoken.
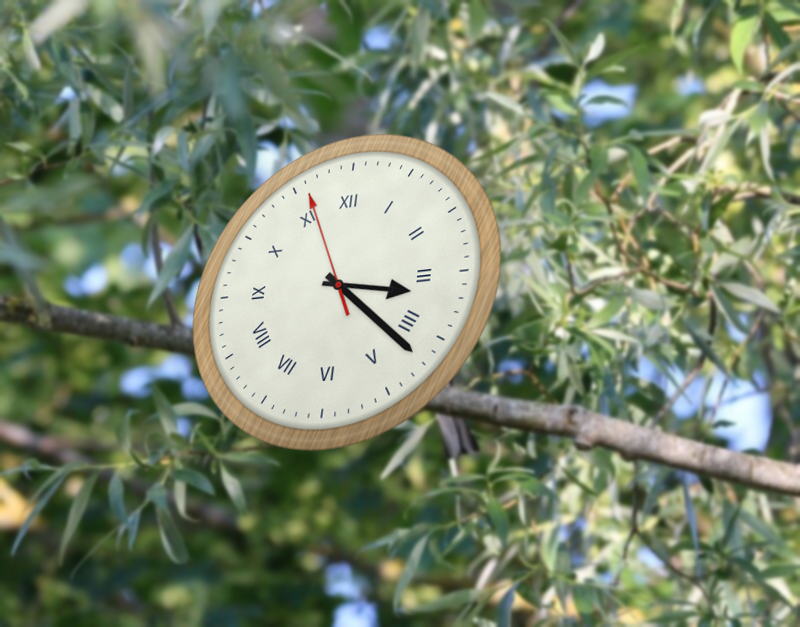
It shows 3 h 21 min 56 s
